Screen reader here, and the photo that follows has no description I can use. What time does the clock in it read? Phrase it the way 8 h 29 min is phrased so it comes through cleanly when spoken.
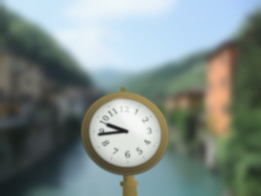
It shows 9 h 44 min
